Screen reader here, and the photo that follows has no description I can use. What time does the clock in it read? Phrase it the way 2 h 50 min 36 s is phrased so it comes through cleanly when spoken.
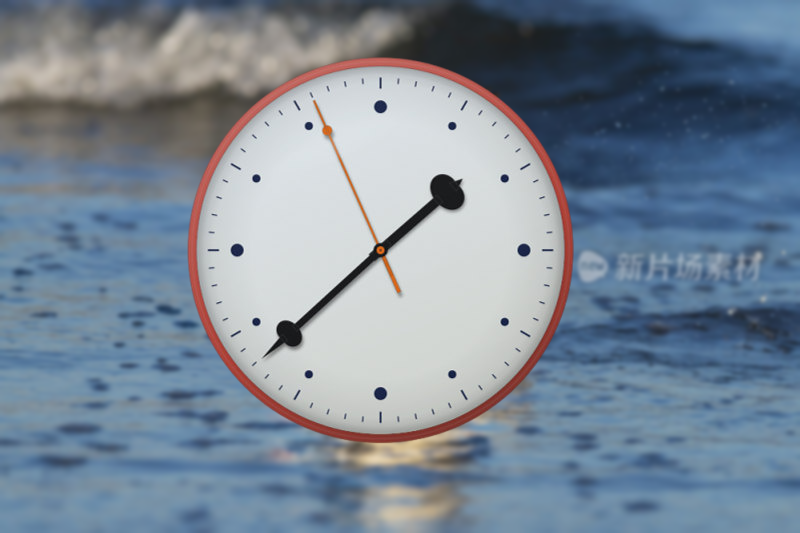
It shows 1 h 37 min 56 s
